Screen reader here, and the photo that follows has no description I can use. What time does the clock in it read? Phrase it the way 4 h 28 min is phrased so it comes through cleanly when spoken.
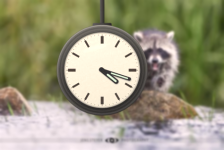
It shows 4 h 18 min
